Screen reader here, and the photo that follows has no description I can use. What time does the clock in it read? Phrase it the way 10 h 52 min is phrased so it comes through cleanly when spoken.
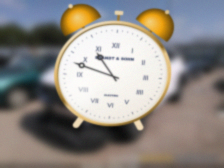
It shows 10 h 48 min
